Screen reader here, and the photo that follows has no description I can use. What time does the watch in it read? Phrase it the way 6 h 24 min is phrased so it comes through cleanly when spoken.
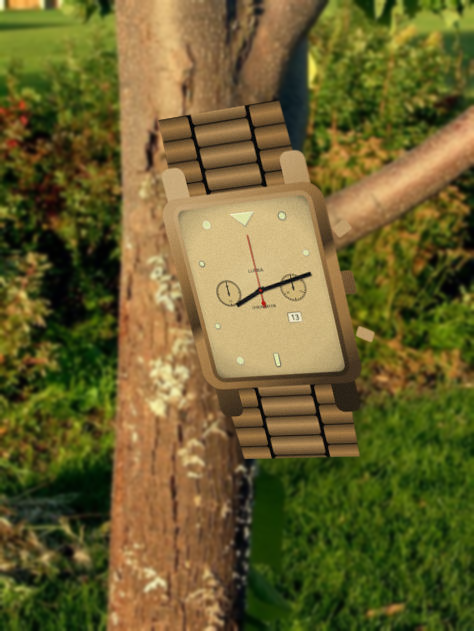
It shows 8 h 13 min
